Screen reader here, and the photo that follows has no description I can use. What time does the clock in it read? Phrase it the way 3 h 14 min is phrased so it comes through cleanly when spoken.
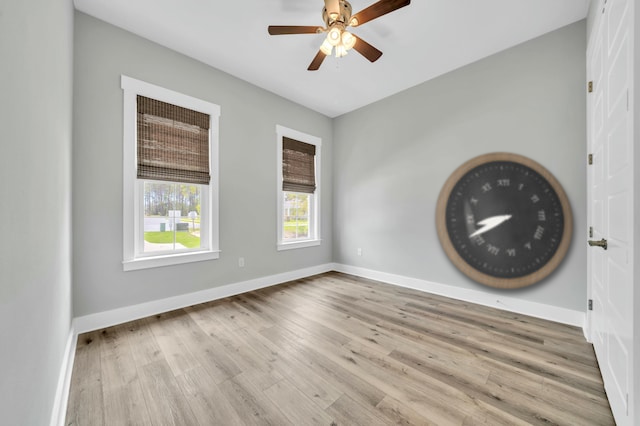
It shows 8 h 41 min
